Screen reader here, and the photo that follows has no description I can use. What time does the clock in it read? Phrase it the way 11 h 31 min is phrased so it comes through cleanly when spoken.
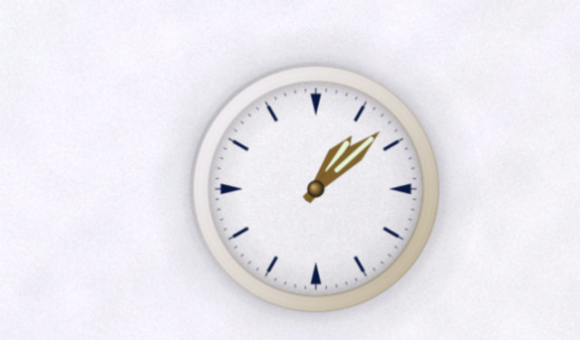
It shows 1 h 08 min
